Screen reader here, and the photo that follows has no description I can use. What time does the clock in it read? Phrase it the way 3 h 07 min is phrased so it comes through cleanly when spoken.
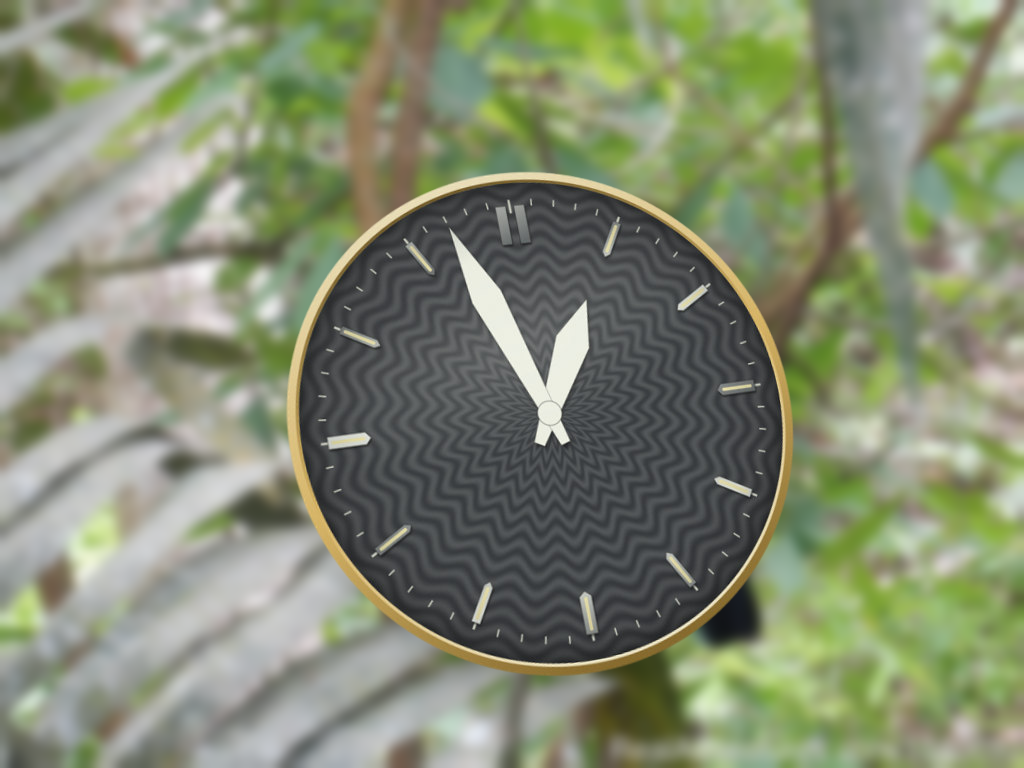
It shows 12 h 57 min
